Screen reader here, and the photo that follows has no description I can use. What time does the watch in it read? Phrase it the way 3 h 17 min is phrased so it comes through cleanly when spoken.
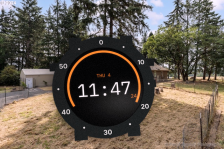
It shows 11 h 47 min
